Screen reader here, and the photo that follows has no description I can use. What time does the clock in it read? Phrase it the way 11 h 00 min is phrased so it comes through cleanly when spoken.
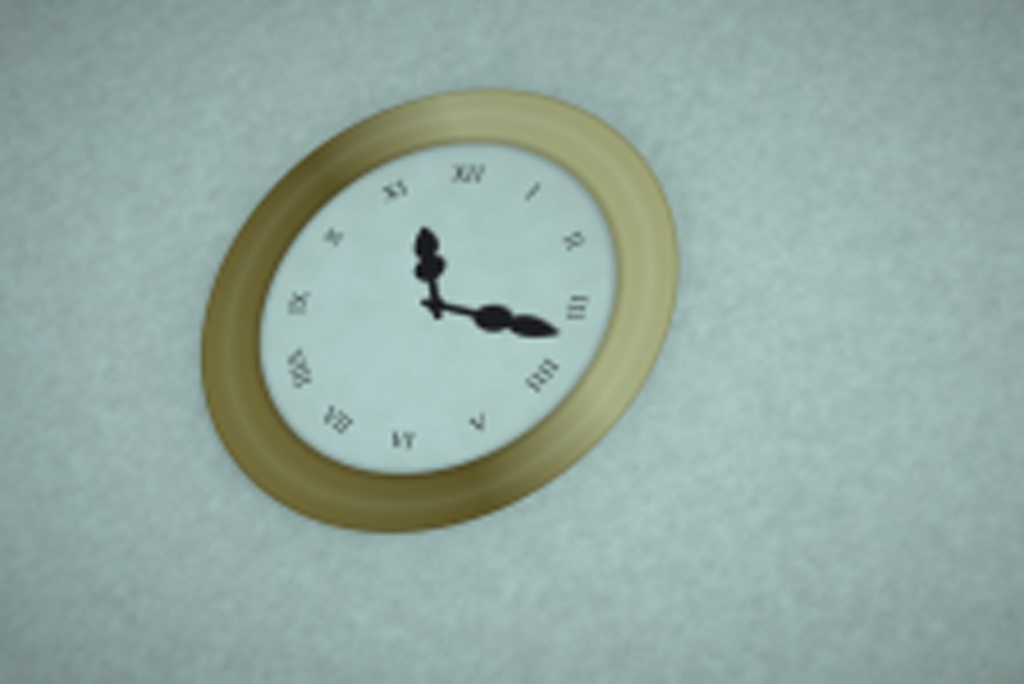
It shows 11 h 17 min
